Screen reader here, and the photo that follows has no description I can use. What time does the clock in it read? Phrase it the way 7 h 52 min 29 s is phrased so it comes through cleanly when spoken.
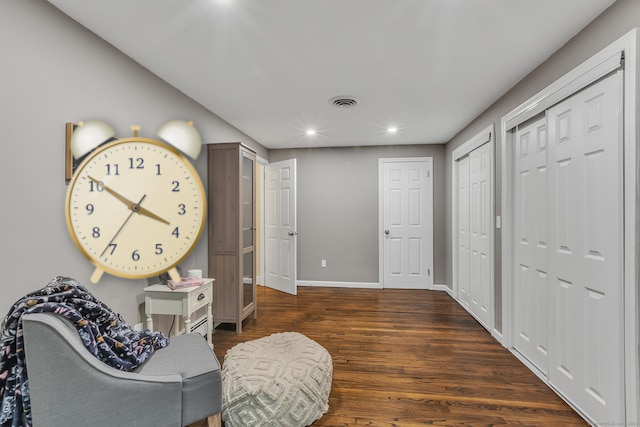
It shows 3 h 50 min 36 s
